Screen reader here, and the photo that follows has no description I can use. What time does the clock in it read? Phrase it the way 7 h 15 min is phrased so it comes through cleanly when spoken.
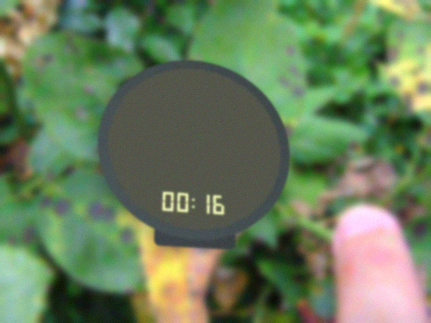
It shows 0 h 16 min
